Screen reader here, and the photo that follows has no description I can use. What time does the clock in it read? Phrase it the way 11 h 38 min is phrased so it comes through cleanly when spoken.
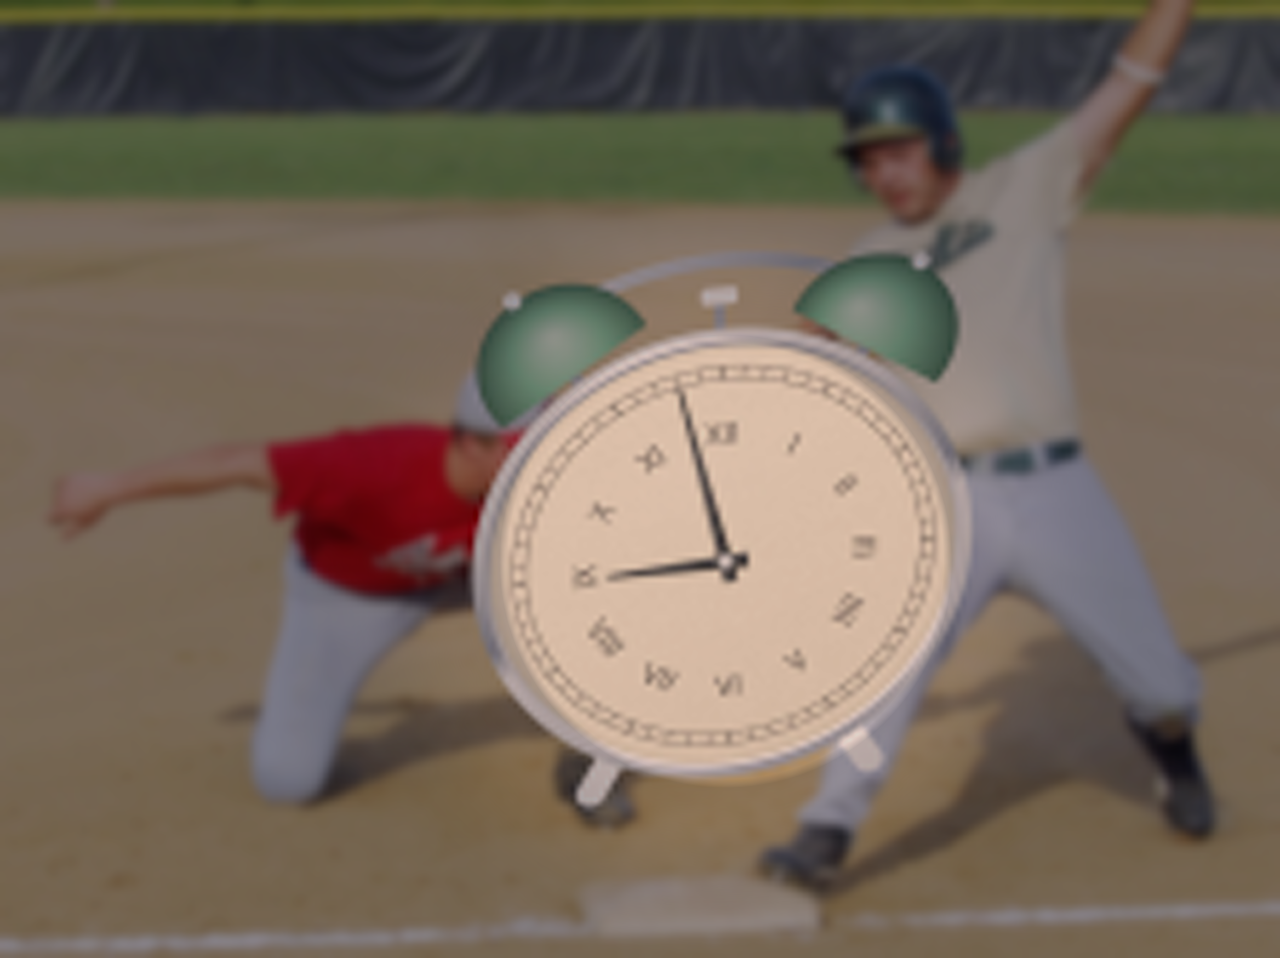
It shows 8 h 58 min
